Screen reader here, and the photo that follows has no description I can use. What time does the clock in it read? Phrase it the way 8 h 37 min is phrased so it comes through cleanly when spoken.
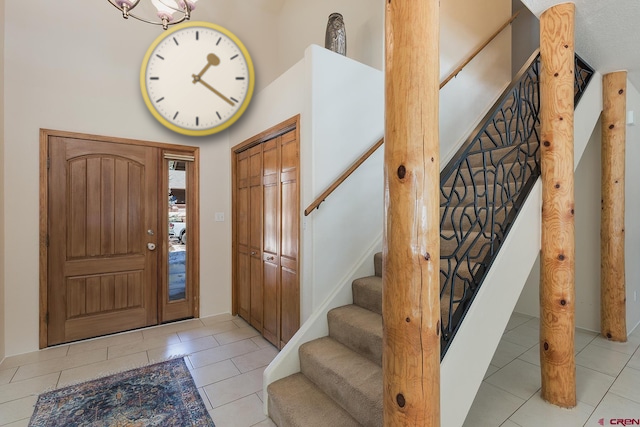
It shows 1 h 21 min
